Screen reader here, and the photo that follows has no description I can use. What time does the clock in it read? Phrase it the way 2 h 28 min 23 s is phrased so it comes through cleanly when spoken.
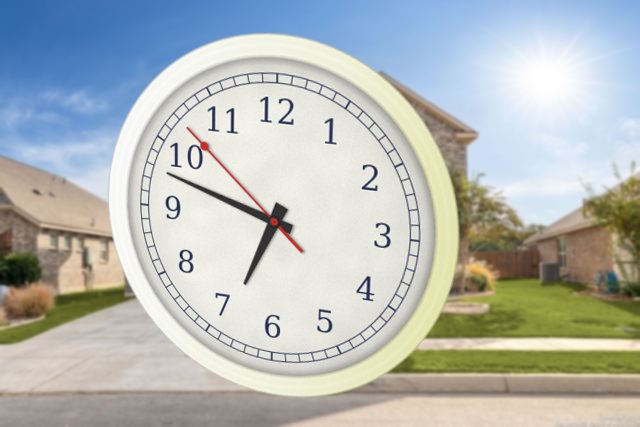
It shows 6 h 47 min 52 s
